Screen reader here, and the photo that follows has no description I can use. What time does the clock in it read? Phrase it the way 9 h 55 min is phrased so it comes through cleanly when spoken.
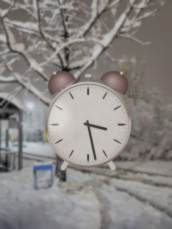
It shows 3 h 28 min
